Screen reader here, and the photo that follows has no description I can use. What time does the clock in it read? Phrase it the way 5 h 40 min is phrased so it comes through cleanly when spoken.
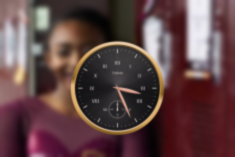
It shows 3 h 26 min
